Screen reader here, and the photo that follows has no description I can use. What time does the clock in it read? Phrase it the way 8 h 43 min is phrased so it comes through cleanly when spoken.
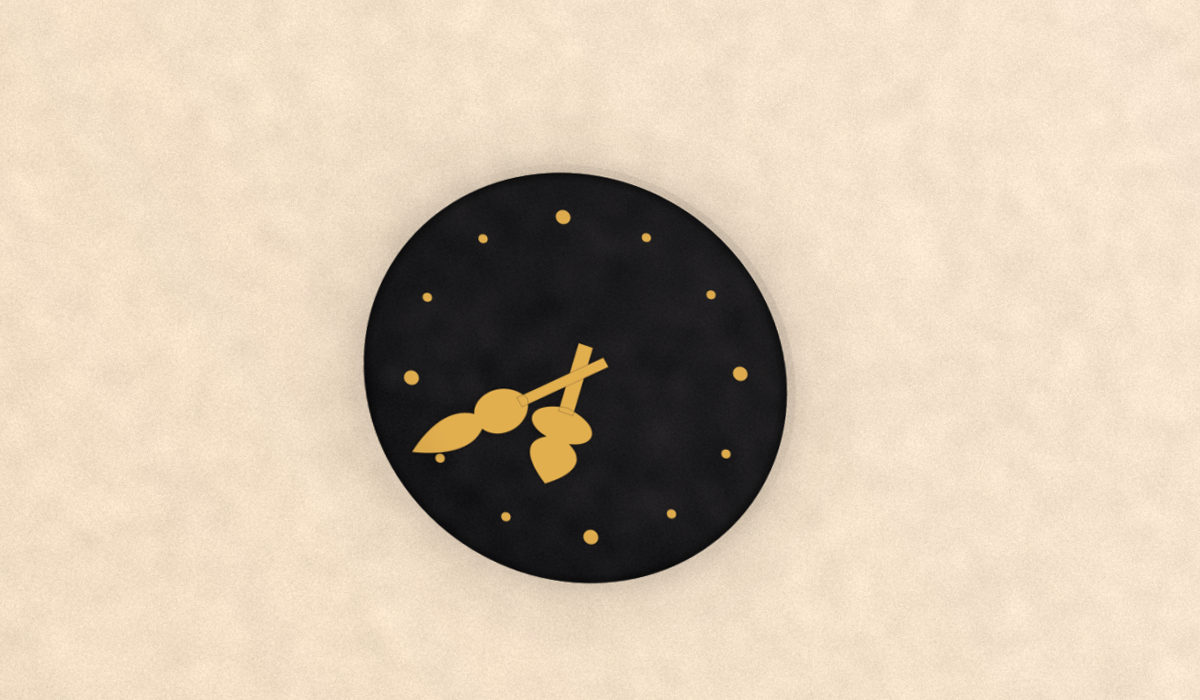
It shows 6 h 41 min
